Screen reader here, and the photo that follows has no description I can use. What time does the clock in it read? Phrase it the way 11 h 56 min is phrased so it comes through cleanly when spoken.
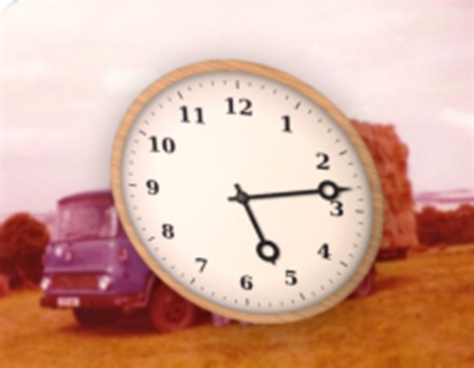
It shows 5 h 13 min
